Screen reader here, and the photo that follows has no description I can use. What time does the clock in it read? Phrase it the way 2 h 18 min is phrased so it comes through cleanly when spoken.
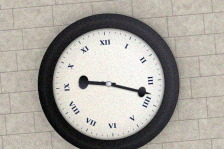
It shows 9 h 18 min
